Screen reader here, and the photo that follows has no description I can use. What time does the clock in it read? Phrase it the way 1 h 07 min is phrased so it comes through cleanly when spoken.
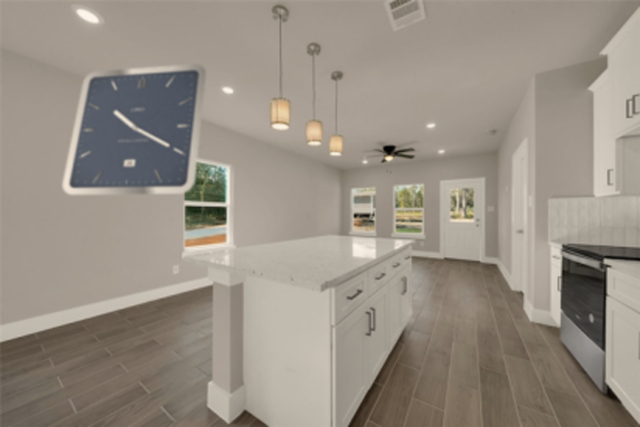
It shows 10 h 20 min
